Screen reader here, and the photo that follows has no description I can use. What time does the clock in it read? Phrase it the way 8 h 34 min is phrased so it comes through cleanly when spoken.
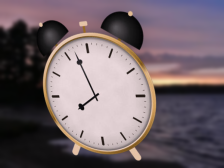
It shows 7 h 57 min
